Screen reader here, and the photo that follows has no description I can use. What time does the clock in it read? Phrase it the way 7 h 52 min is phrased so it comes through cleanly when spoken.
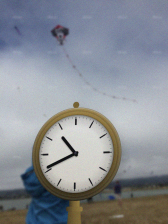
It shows 10 h 41 min
